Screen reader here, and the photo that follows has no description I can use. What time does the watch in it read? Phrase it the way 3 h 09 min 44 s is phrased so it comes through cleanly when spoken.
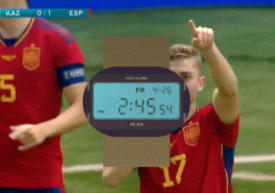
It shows 2 h 45 min 54 s
